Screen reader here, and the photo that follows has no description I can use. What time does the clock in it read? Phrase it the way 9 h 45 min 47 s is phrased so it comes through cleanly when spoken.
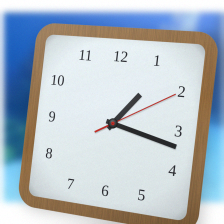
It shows 1 h 17 min 10 s
